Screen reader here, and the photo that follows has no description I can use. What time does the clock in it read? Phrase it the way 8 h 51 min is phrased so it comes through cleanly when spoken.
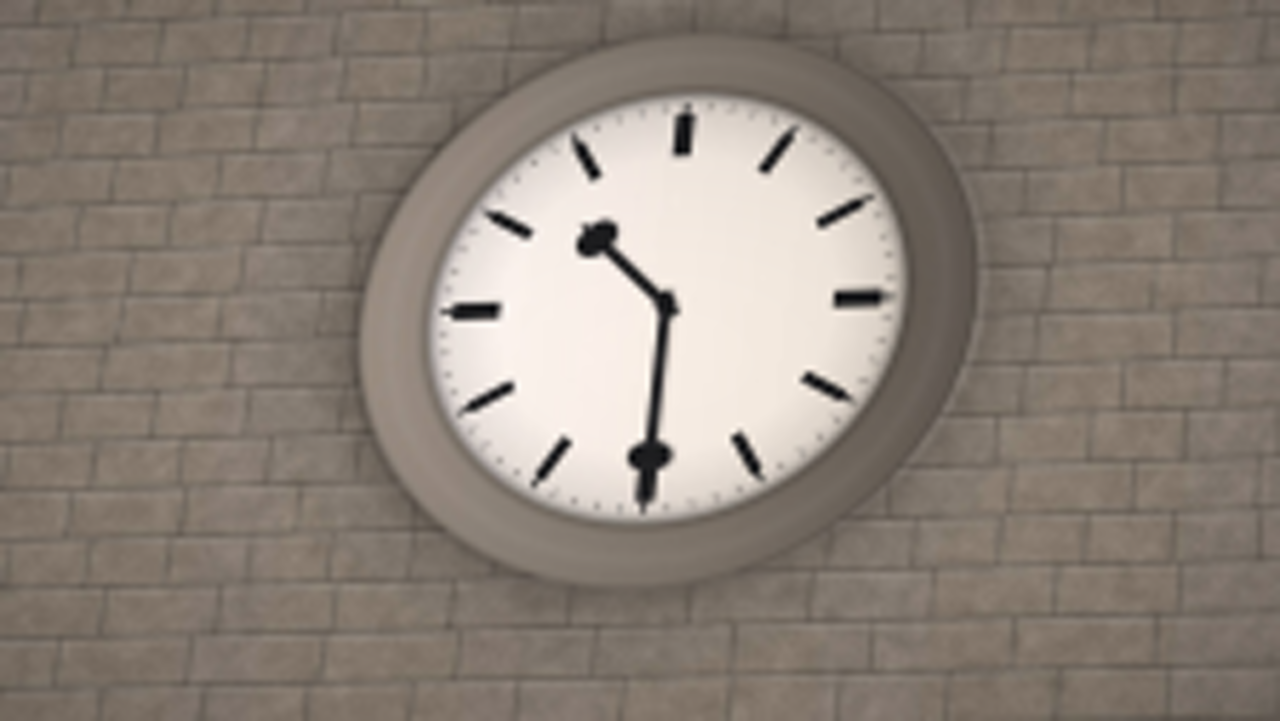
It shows 10 h 30 min
